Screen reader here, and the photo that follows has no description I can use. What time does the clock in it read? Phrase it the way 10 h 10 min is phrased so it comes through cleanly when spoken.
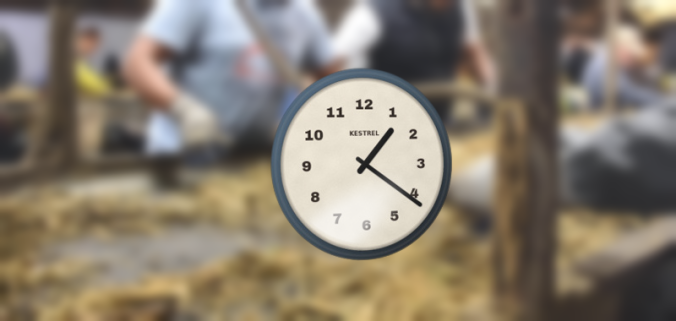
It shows 1 h 21 min
